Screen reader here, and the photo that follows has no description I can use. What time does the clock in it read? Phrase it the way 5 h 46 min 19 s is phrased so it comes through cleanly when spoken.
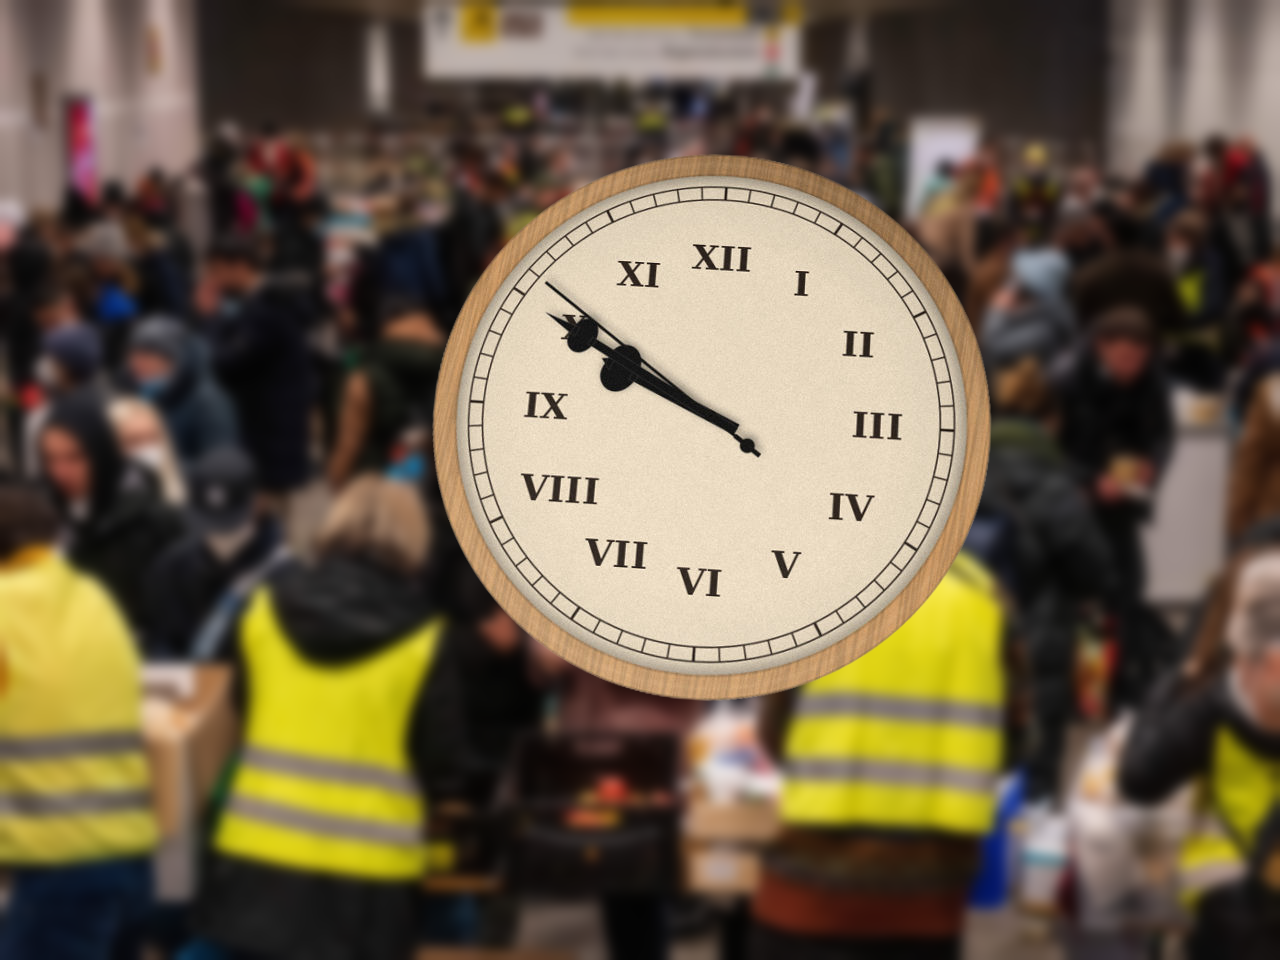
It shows 9 h 49 min 51 s
